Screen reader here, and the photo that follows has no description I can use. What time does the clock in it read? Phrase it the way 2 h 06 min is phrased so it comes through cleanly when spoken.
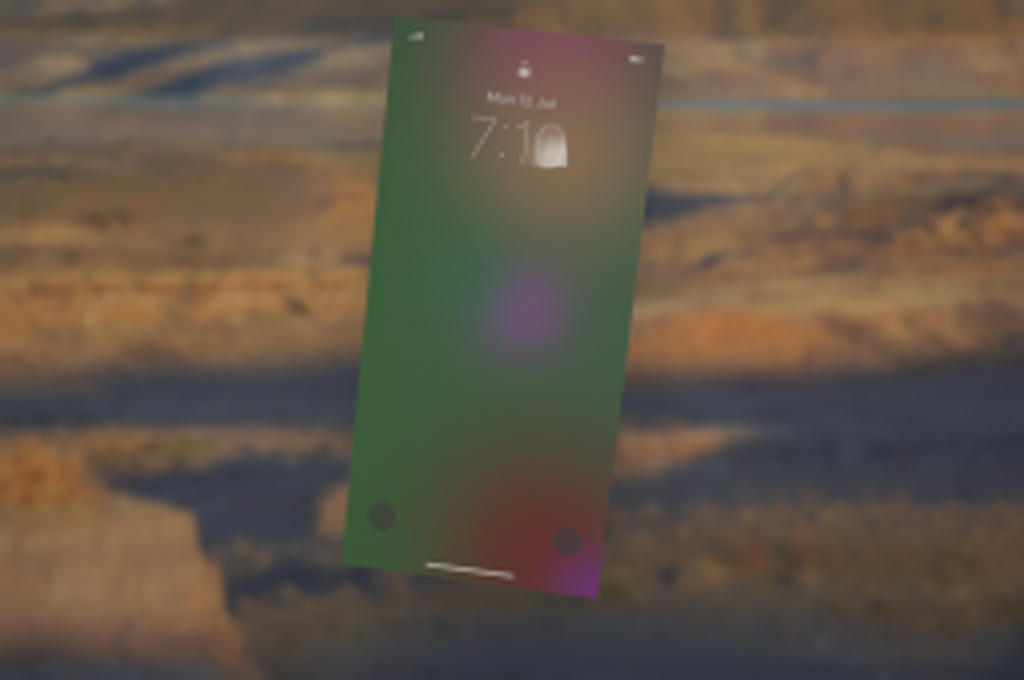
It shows 7 h 10 min
